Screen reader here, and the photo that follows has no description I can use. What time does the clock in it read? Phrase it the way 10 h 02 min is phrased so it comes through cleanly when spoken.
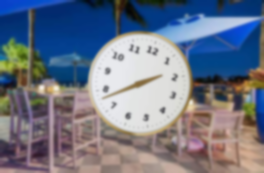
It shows 1 h 38 min
